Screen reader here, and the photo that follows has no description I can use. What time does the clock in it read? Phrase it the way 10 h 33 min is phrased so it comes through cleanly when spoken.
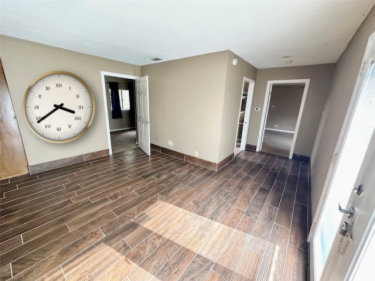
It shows 3 h 39 min
